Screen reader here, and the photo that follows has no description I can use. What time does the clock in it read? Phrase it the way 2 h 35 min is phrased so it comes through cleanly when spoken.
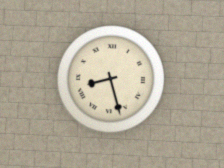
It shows 8 h 27 min
